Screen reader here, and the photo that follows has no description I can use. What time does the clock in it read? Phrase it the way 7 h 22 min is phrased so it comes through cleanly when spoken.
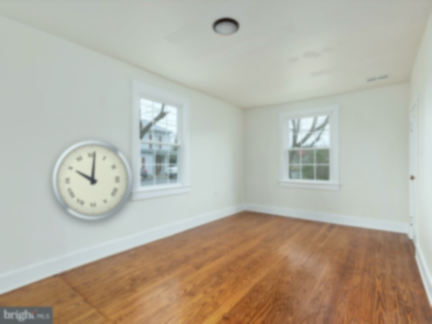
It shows 10 h 01 min
